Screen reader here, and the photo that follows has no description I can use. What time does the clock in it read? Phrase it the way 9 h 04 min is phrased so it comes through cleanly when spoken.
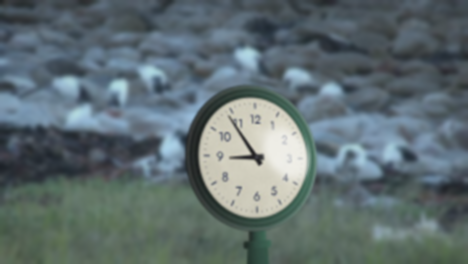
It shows 8 h 54 min
